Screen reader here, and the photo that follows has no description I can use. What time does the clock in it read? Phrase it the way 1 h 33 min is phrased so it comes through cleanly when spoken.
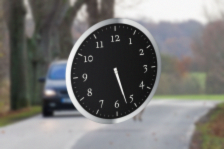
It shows 5 h 27 min
